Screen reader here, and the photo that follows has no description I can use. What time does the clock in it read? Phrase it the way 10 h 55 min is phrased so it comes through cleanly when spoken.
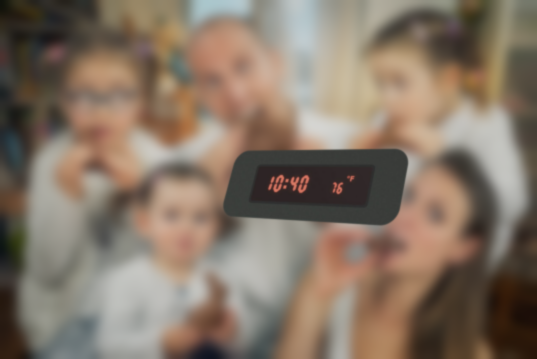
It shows 10 h 40 min
